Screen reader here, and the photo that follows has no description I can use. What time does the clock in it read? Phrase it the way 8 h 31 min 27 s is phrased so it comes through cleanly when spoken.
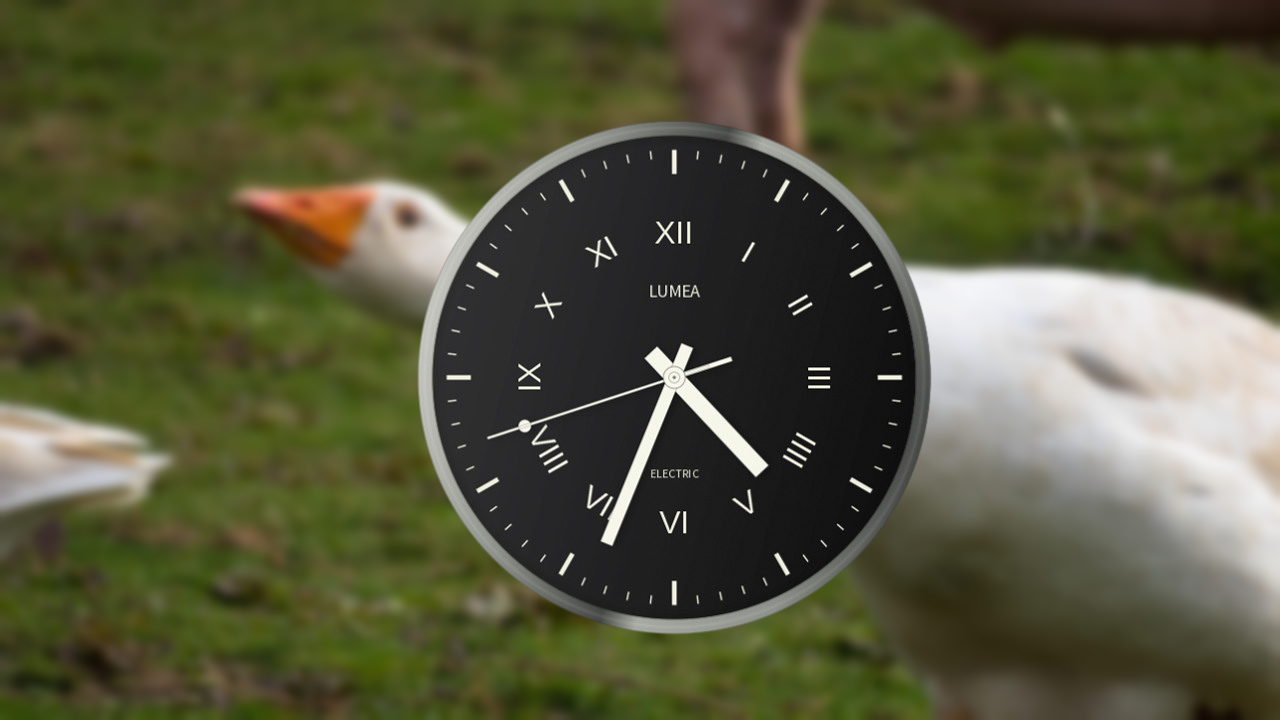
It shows 4 h 33 min 42 s
